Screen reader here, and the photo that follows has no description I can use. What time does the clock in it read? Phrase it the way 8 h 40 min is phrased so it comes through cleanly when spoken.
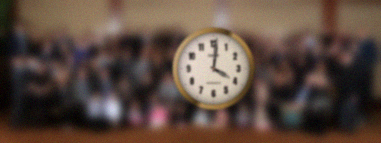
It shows 4 h 01 min
